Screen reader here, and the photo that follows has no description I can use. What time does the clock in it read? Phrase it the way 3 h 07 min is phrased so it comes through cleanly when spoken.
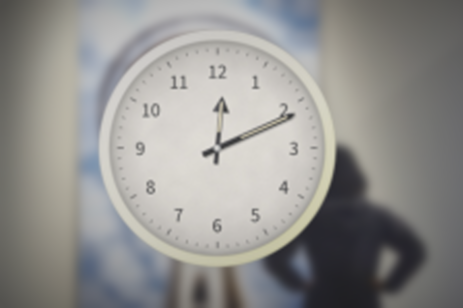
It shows 12 h 11 min
